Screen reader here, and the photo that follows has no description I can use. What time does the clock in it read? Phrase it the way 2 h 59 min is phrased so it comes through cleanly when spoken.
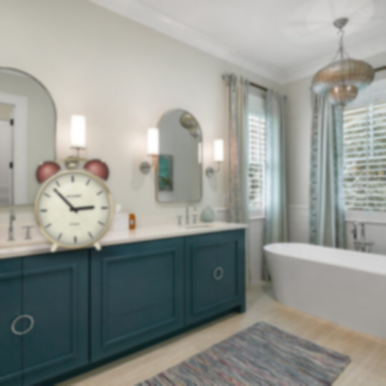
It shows 2 h 53 min
